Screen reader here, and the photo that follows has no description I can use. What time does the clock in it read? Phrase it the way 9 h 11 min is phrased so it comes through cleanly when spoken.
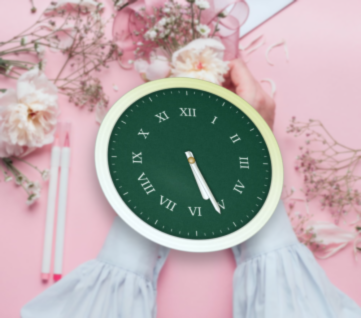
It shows 5 h 26 min
